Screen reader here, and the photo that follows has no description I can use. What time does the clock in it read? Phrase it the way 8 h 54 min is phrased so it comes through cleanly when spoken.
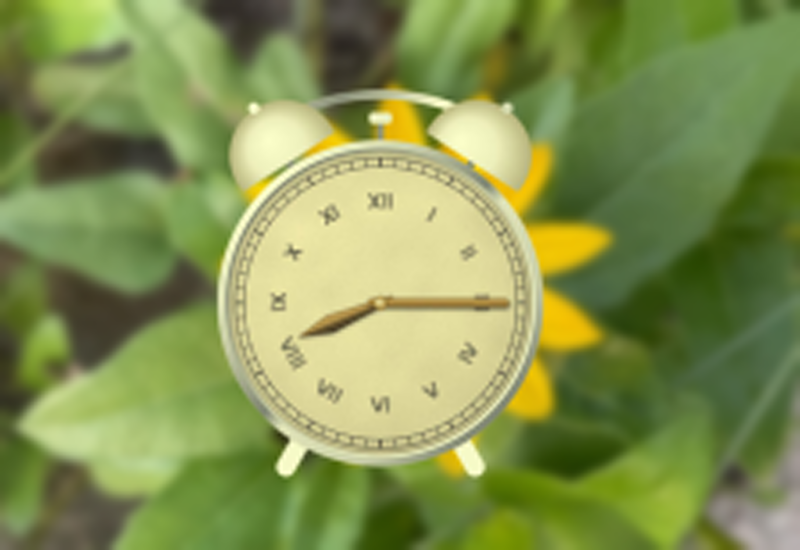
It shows 8 h 15 min
